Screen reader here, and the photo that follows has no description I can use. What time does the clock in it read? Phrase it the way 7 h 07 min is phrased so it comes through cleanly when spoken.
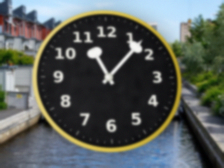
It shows 11 h 07 min
